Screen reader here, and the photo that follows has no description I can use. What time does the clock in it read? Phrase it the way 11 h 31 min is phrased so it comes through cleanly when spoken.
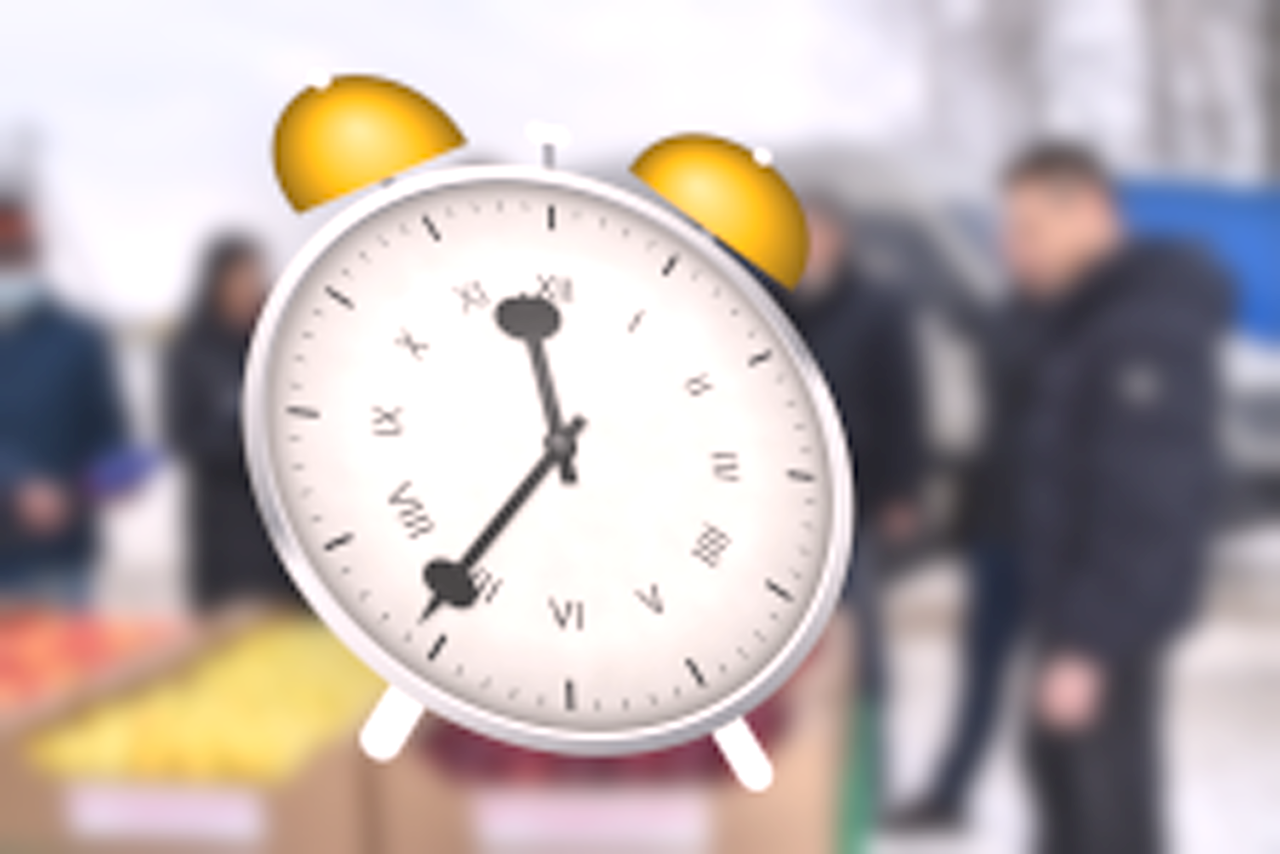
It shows 11 h 36 min
